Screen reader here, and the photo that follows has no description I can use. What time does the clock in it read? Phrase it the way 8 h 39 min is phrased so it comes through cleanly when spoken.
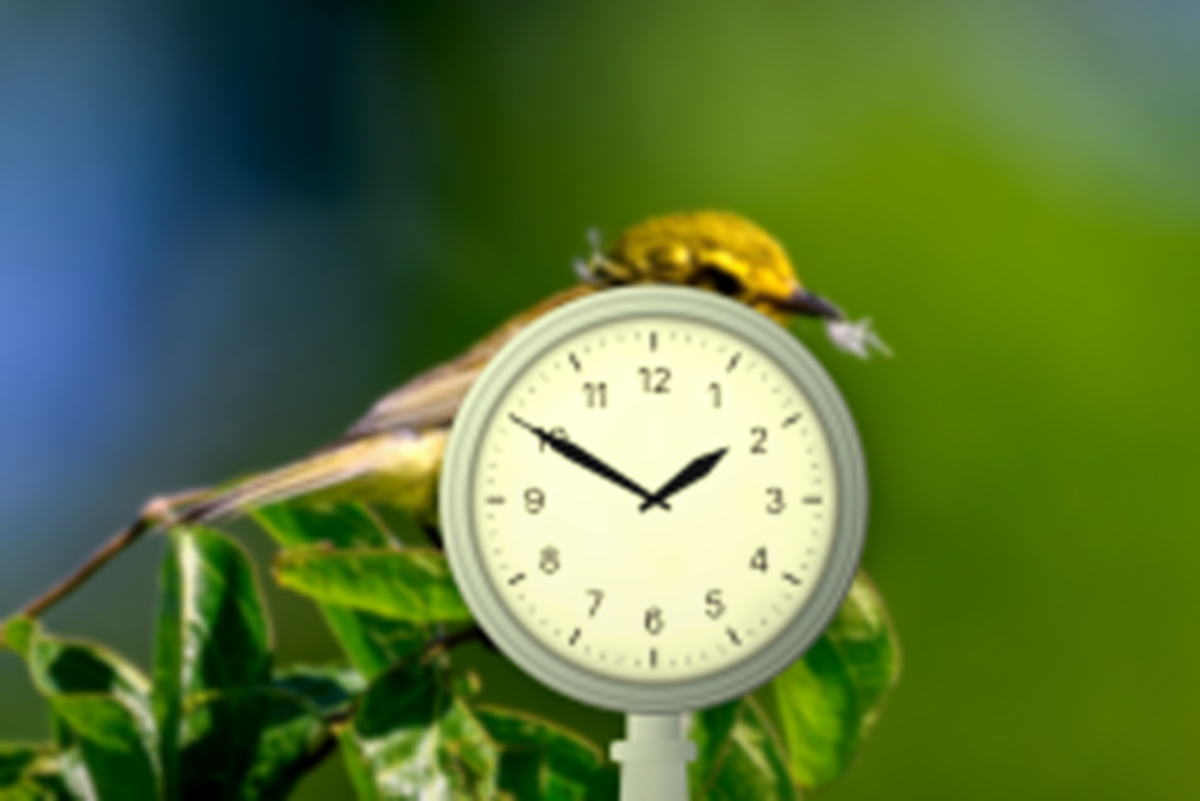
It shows 1 h 50 min
